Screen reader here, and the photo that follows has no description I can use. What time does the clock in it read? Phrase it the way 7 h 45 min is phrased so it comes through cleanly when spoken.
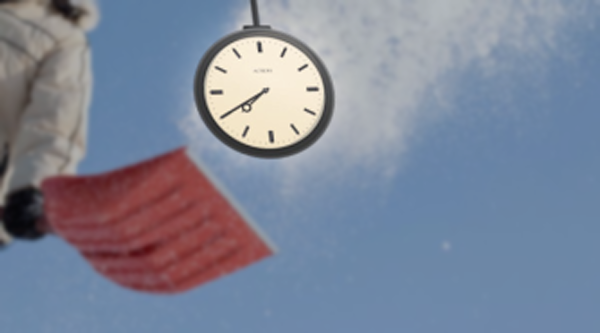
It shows 7 h 40 min
